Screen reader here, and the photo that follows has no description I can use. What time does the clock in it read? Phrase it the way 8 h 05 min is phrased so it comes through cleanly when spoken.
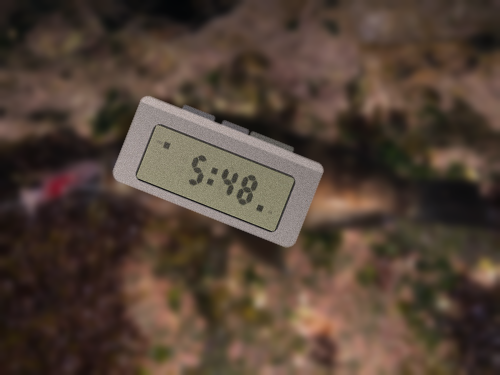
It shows 5 h 48 min
